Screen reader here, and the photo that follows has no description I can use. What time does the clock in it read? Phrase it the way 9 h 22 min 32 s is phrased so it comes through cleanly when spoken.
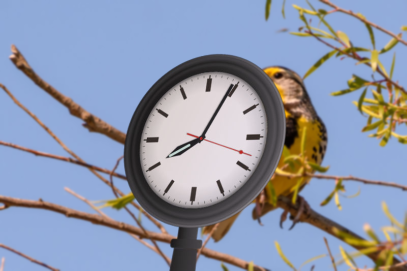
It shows 8 h 04 min 18 s
